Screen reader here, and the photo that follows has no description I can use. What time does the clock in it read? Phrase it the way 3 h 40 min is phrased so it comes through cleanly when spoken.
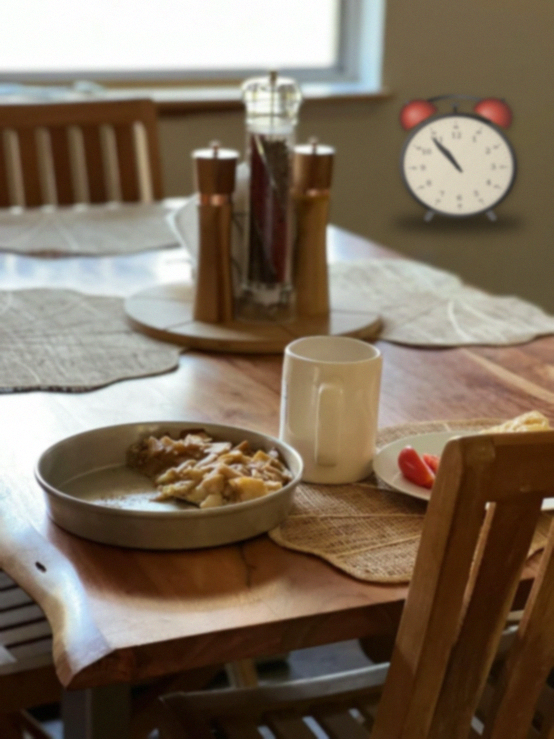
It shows 10 h 54 min
